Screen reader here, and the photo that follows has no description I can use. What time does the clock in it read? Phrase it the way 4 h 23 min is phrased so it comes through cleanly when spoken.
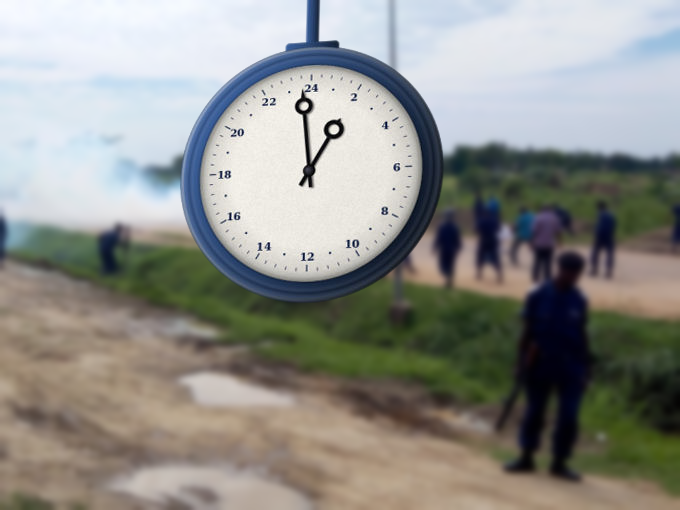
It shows 1 h 59 min
